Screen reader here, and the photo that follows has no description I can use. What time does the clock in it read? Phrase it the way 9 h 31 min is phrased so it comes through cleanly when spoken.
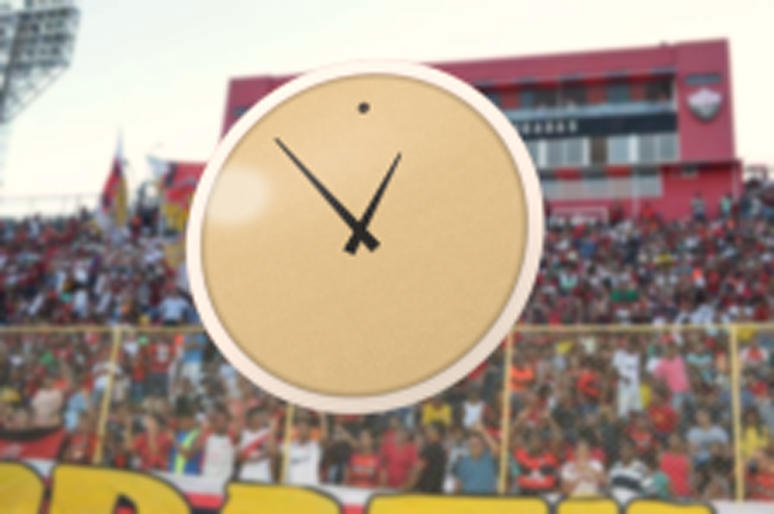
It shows 12 h 53 min
